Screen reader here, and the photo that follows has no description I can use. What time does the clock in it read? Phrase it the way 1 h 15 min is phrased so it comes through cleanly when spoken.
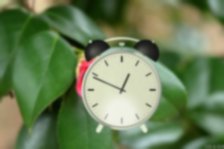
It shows 12 h 49 min
